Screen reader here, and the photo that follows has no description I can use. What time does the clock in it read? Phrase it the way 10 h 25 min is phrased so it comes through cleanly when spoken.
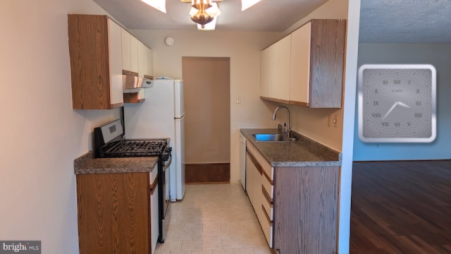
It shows 3 h 37 min
